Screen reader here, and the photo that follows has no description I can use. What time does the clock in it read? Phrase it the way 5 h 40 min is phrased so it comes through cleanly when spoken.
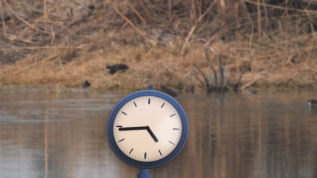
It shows 4 h 44 min
